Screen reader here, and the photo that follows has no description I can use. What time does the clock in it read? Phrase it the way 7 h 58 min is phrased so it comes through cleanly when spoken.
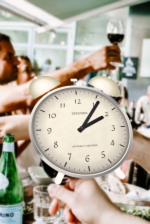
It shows 2 h 06 min
